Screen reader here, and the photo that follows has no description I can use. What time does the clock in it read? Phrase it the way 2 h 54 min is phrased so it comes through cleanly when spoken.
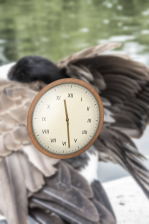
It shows 11 h 28 min
